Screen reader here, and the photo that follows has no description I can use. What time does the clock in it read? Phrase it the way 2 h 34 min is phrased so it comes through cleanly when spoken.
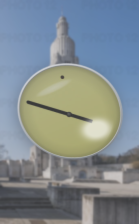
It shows 3 h 49 min
